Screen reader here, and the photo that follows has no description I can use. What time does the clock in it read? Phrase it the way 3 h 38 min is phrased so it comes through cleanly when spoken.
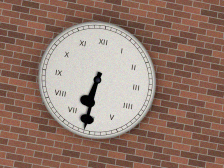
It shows 6 h 31 min
